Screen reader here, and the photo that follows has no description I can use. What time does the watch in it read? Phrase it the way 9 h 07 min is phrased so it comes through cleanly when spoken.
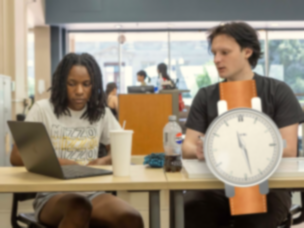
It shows 11 h 28 min
